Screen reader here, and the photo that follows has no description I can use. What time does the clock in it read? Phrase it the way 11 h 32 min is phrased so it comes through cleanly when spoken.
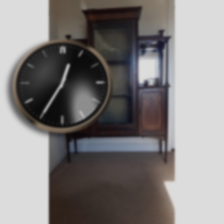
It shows 12 h 35 min
